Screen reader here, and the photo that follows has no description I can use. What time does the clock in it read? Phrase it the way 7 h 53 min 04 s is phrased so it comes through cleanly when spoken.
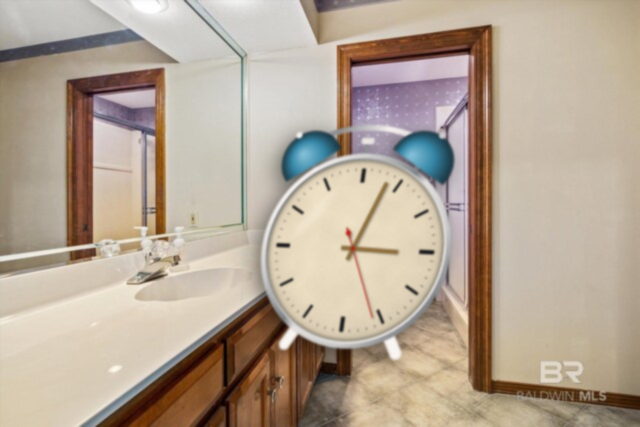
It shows 3 h 03 min 26 s
